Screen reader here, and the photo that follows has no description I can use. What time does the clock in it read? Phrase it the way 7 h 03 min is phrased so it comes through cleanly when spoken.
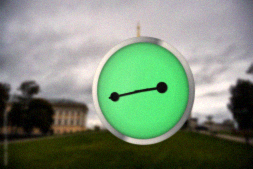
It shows 2 h 43 min
